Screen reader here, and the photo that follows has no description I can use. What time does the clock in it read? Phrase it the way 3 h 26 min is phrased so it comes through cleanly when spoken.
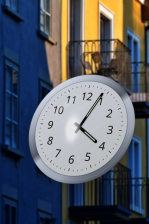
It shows 4 h 04 min
